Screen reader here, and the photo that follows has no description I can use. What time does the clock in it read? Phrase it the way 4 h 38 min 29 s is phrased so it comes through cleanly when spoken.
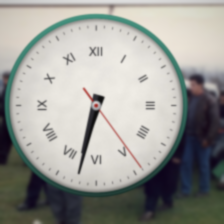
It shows 6 h 32 min 24 s
